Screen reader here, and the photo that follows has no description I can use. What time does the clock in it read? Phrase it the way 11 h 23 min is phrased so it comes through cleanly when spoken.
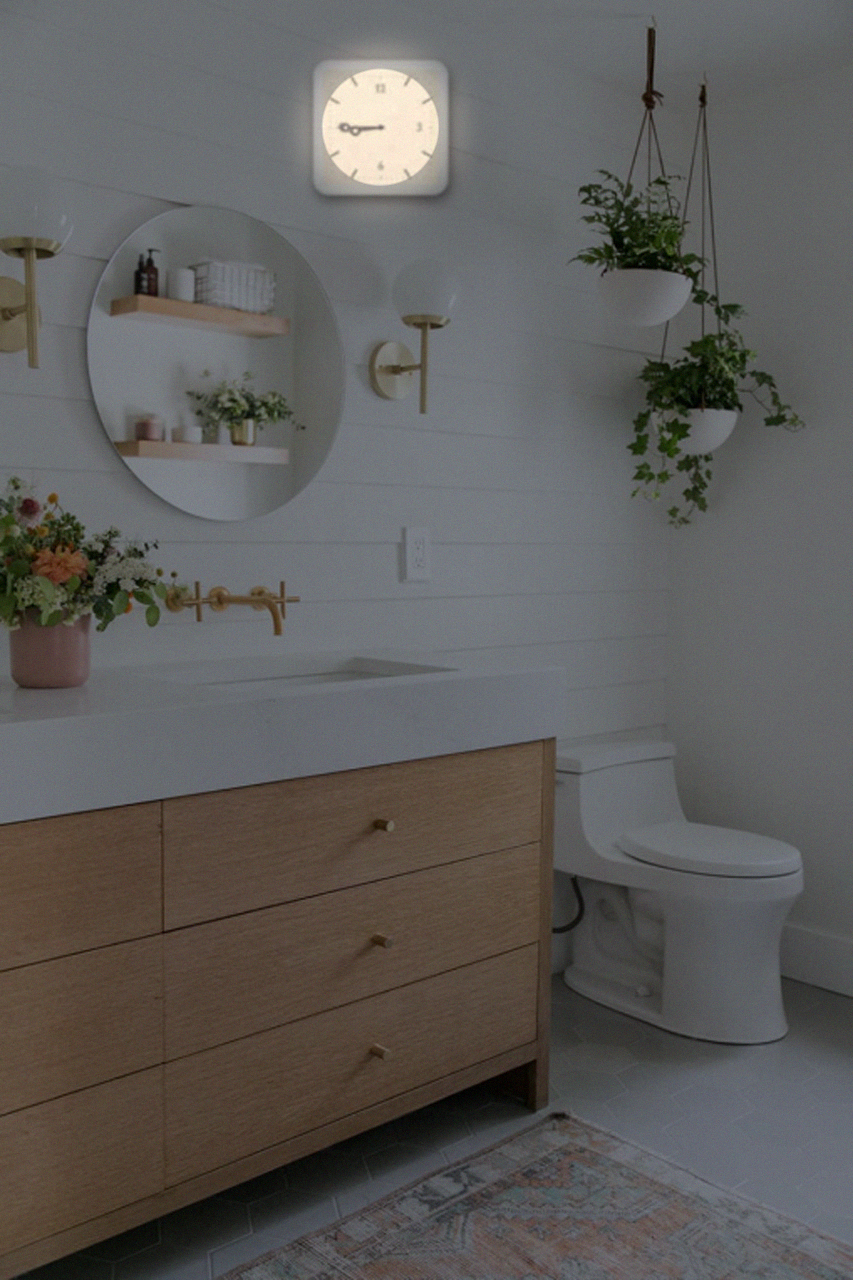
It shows 8 h 45 min
